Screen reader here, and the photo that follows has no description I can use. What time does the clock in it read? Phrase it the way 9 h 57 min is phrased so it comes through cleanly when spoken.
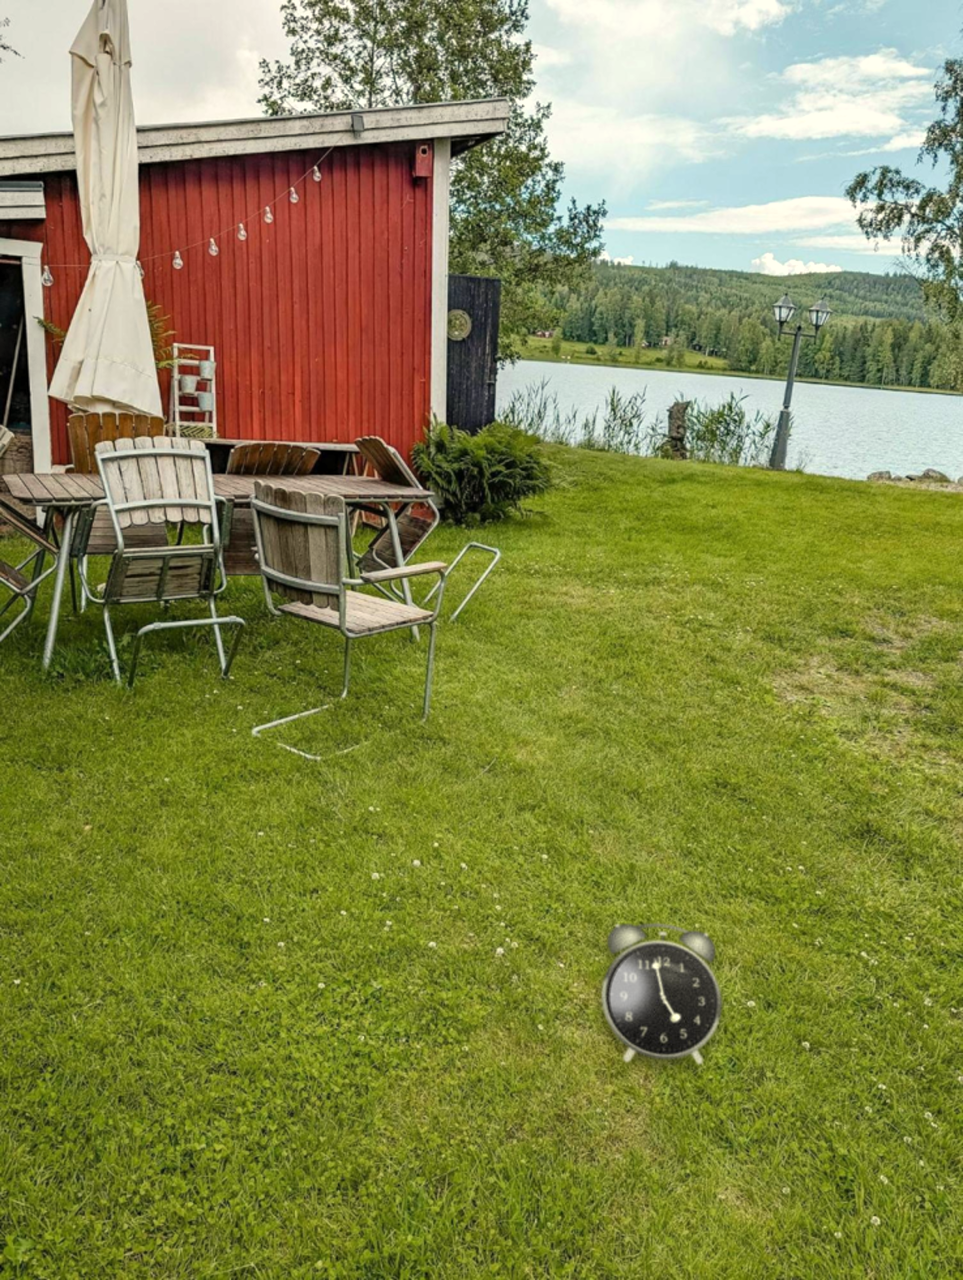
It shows 4 h 58 min
